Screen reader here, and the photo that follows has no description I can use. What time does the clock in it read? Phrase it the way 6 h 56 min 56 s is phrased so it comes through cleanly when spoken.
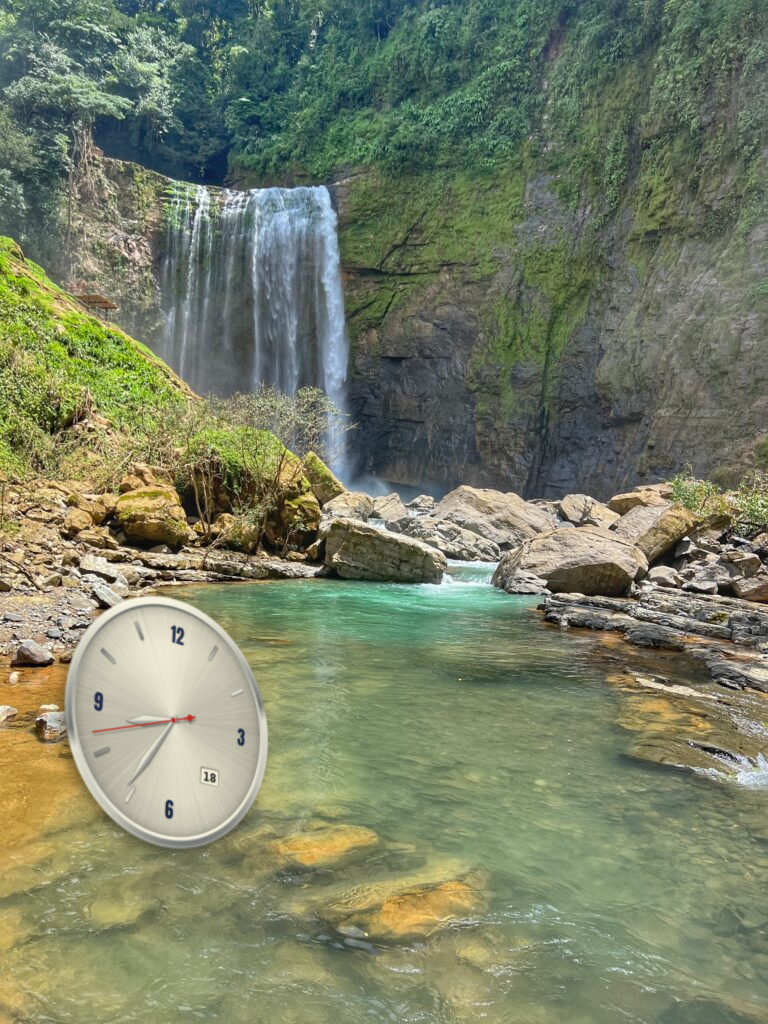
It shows 8 h 35 min 42 s
